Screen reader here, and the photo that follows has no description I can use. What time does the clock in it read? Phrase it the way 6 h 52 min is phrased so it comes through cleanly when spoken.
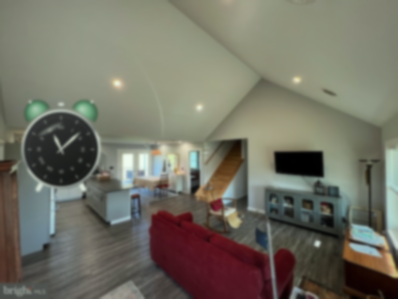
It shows 11 h 08 min
